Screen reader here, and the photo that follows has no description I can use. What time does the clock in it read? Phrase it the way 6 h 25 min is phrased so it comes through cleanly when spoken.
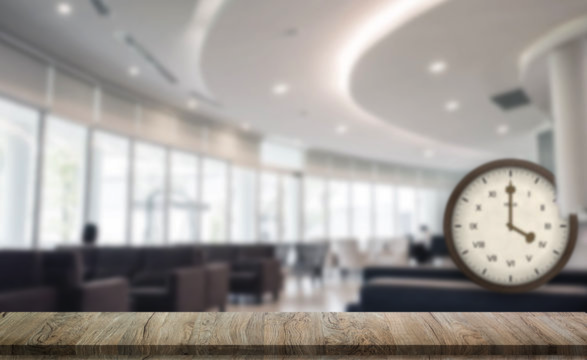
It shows 4 h 00 min
